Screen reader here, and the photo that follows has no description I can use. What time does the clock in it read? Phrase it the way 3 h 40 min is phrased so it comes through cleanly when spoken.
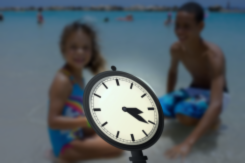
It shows 3 h 21 min
